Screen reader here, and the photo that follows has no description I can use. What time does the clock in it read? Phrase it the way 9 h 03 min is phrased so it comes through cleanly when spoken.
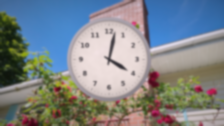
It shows 4 h 02 min
